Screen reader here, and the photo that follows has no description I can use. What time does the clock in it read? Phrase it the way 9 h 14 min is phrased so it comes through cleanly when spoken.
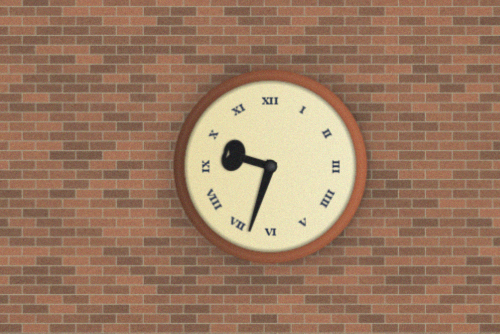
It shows 9 h 33 min
